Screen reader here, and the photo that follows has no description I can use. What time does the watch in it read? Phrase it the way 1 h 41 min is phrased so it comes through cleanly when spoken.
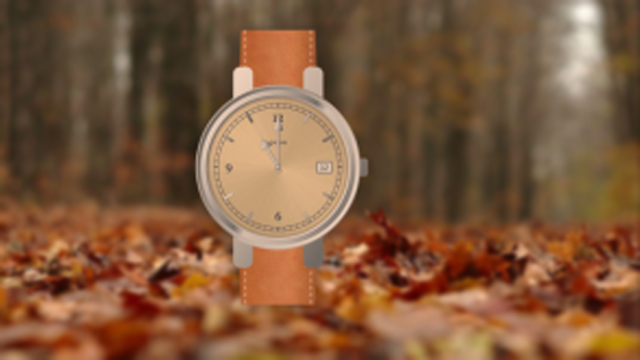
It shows 11 h 00 min
